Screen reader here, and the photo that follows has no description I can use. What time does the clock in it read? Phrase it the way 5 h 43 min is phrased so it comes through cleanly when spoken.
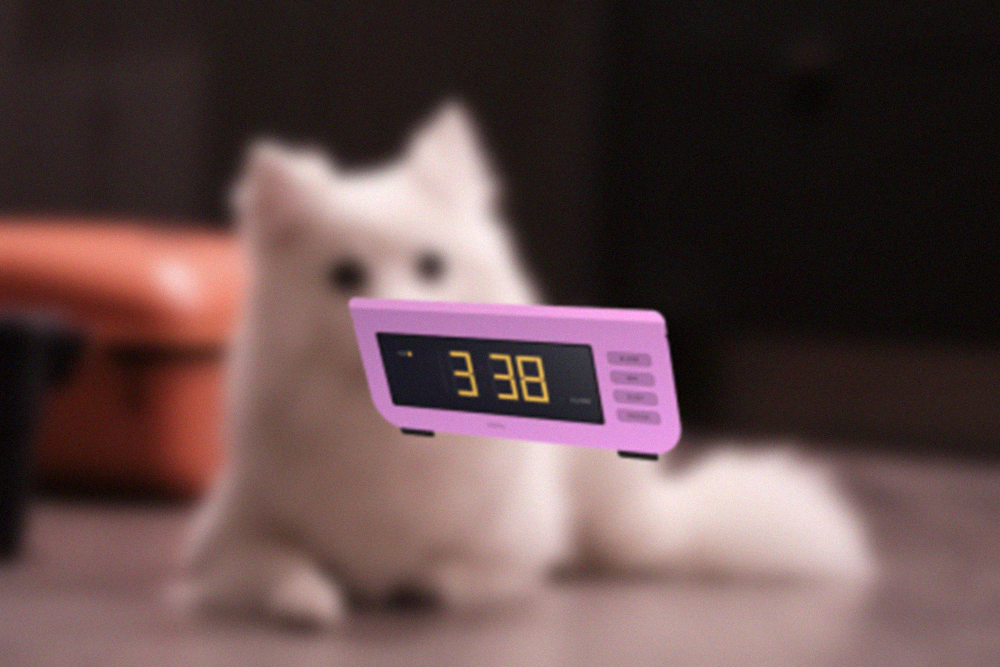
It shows 3 h 38 min
